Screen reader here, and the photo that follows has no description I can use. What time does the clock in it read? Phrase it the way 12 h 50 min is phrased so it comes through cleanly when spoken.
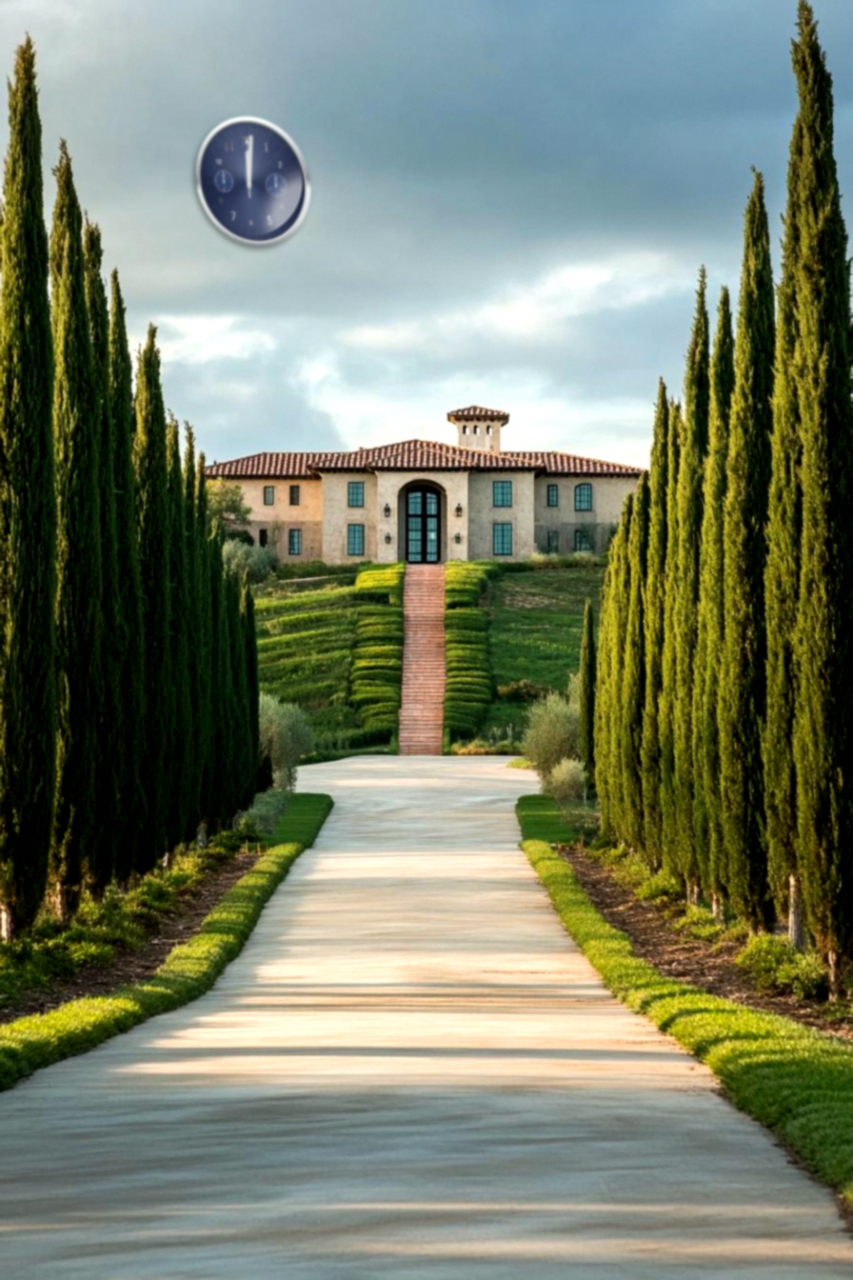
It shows 12 h 01 min
